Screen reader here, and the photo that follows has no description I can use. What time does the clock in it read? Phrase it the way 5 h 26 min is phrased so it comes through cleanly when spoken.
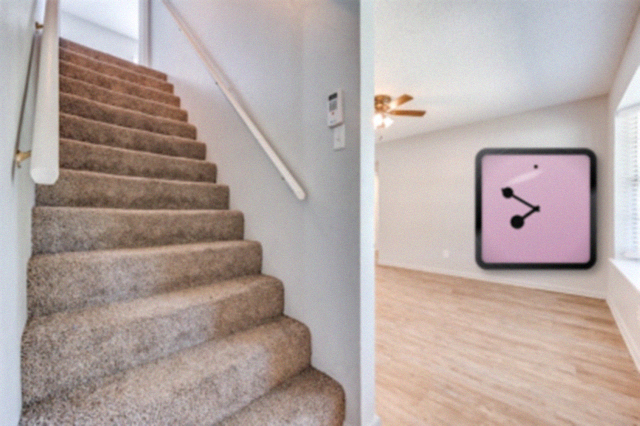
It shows 7 h 50 min
